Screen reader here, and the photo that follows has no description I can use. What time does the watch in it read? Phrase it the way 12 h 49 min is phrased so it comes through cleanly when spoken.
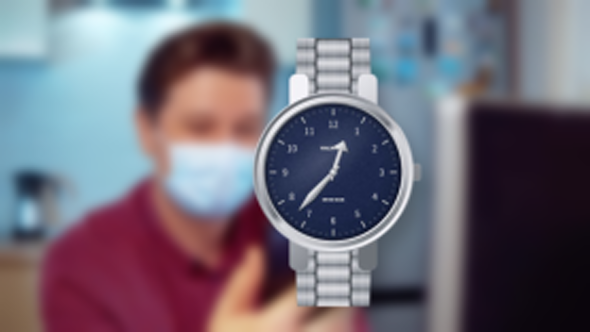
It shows 12 h 37 min
